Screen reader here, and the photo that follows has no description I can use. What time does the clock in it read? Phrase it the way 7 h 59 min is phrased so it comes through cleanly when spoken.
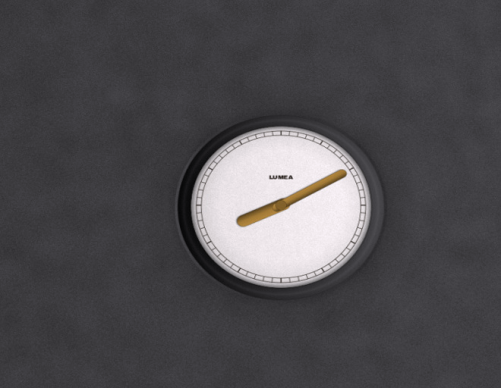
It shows 8 h 10 min
